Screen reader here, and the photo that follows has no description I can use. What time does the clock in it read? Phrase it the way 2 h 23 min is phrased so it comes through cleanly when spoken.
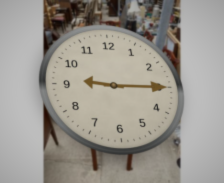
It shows 9 h 15 min
